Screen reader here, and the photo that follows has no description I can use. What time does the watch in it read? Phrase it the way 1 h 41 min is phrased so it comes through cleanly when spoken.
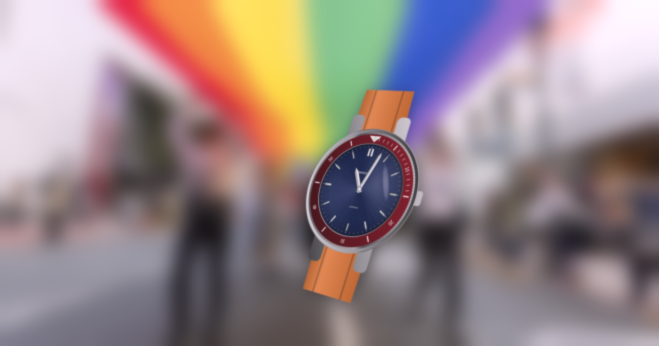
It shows 11 h 03 min
